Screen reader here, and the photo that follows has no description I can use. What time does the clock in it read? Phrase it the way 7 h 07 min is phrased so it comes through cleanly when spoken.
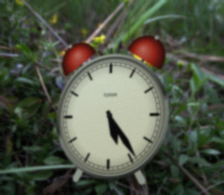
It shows 5 h 24 min
